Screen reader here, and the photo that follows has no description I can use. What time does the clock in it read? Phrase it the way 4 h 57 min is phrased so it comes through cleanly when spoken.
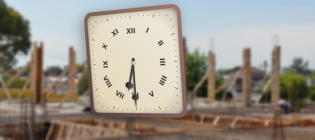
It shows 6 h 30 min
